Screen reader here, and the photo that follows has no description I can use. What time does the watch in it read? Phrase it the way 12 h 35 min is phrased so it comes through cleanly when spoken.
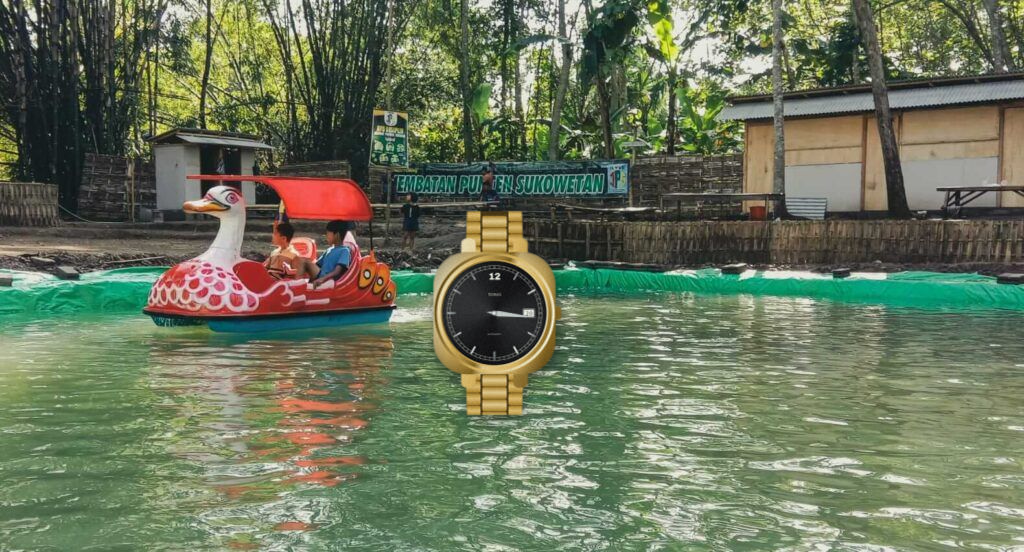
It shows 3 h 16 min
